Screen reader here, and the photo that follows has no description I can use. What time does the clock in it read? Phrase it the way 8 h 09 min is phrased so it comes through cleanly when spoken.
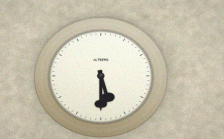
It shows 5 h 30 min
